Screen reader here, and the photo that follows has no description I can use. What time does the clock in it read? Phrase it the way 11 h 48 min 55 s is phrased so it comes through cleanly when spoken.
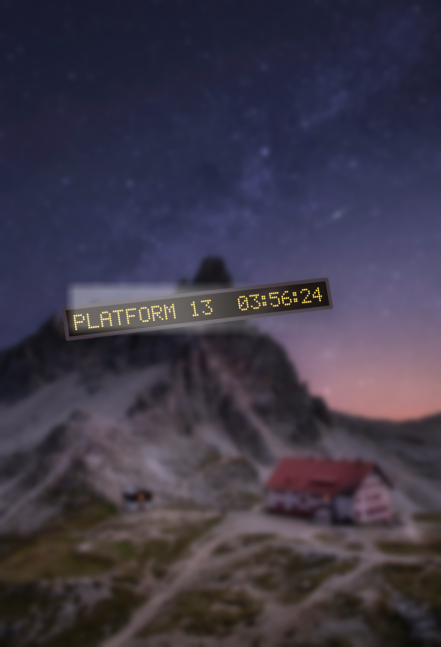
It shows 3 h 56 min 24 s
